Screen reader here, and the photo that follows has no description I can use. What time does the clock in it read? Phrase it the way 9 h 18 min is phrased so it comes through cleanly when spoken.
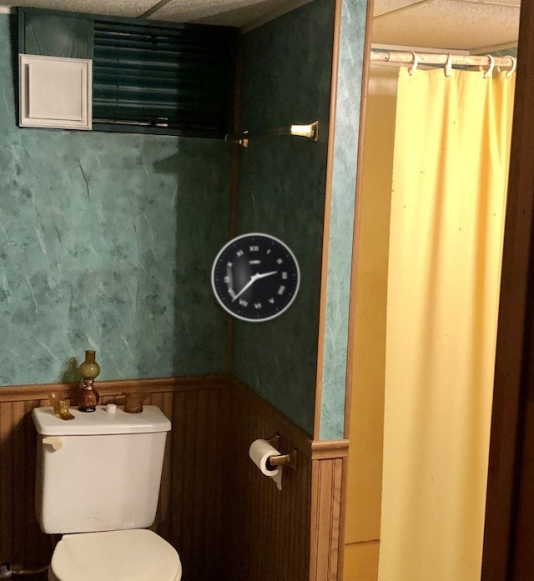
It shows 2 h 38 min
